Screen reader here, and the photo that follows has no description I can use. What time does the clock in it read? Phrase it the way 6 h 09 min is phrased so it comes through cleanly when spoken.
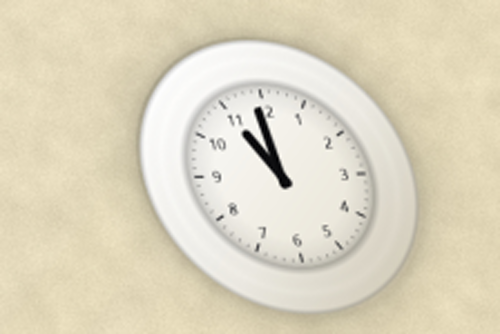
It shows 10 h 59 min
